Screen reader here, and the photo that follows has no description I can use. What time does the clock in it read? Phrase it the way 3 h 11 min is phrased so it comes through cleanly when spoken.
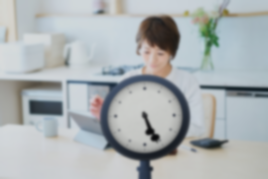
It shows 5 h 26 min
